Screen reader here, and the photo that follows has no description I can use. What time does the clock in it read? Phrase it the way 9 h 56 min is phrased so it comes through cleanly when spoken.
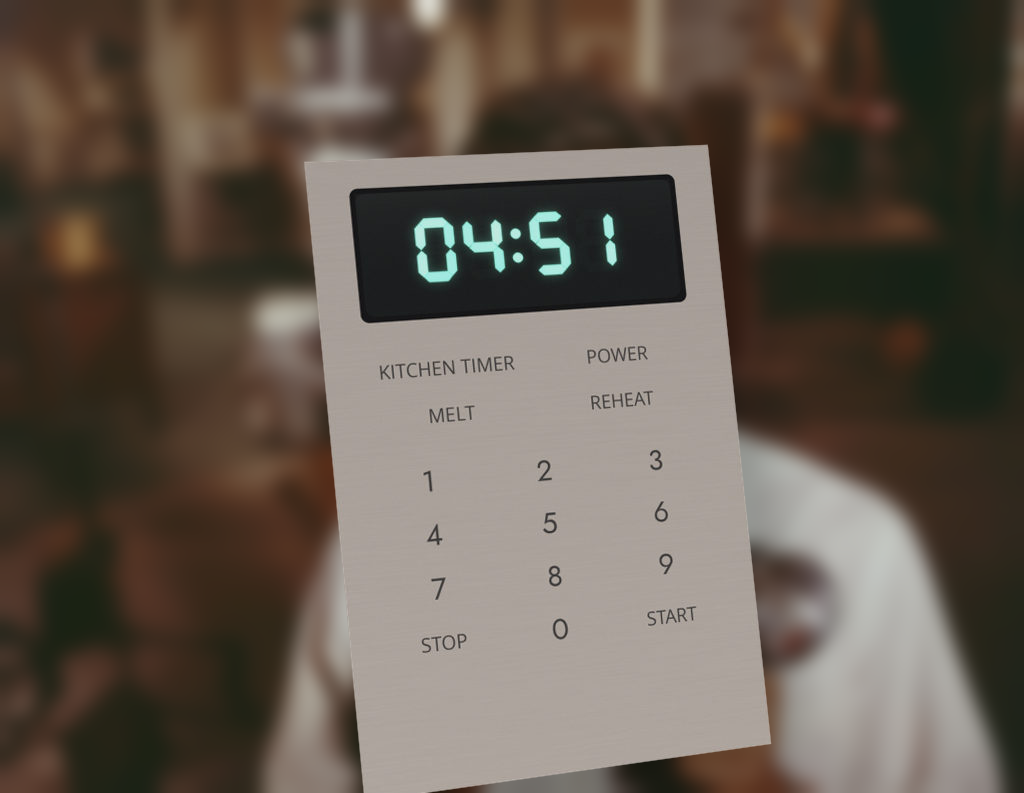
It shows 4 h 51 min
